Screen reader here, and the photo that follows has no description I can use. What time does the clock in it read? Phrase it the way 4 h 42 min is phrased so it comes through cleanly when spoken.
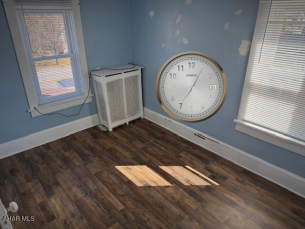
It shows 7 h 05 min
